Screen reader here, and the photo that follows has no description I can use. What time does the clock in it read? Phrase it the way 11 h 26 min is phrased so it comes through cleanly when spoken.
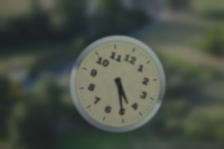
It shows 4 h 25 min
